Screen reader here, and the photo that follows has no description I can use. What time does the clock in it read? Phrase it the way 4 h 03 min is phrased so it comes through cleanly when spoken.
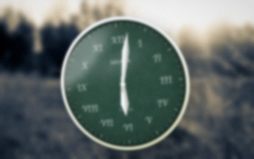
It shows 6 h 02 min
